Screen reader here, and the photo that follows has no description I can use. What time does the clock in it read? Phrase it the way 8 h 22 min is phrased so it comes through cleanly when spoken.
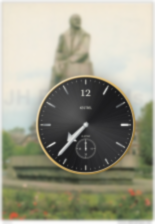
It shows 7 h 37 min
